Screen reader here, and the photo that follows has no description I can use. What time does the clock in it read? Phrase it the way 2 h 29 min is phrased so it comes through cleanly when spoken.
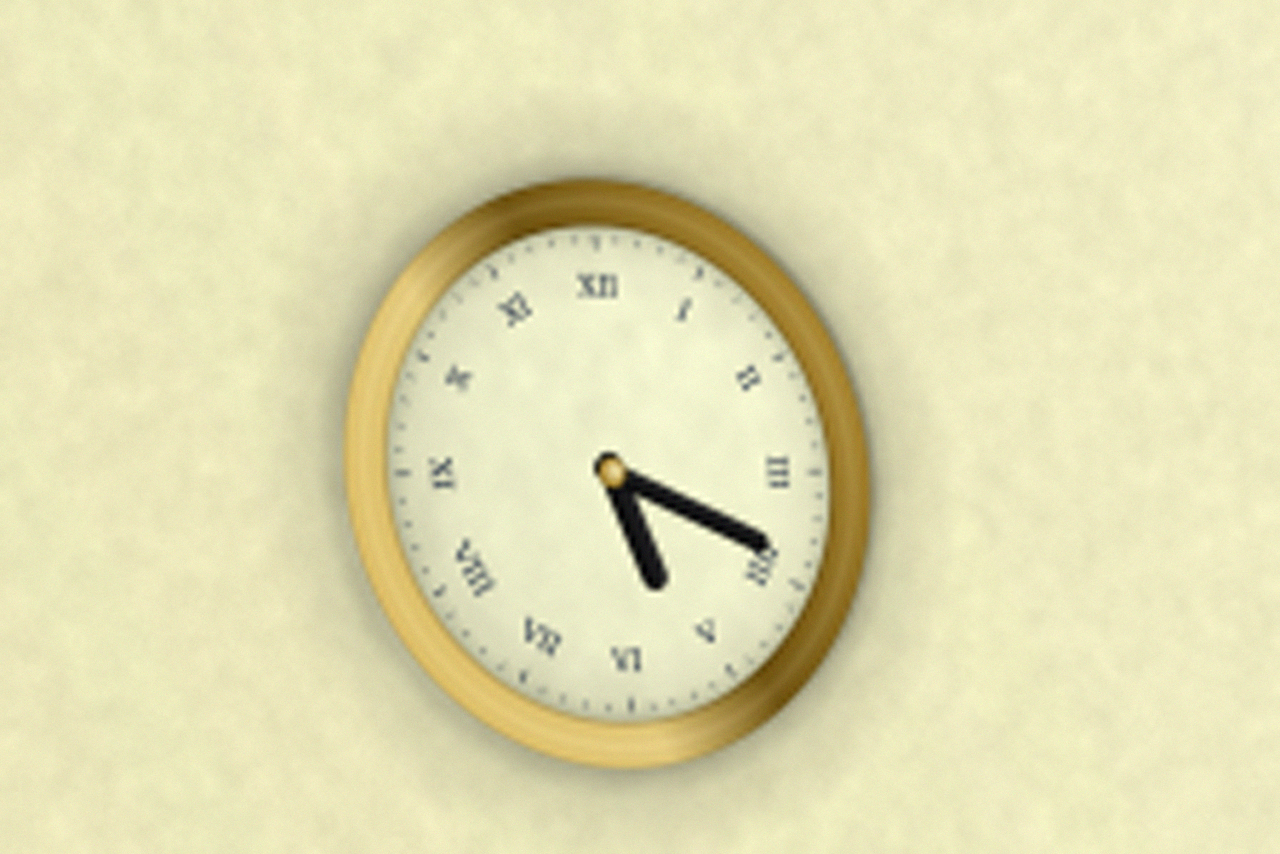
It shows 5 h 19 min
